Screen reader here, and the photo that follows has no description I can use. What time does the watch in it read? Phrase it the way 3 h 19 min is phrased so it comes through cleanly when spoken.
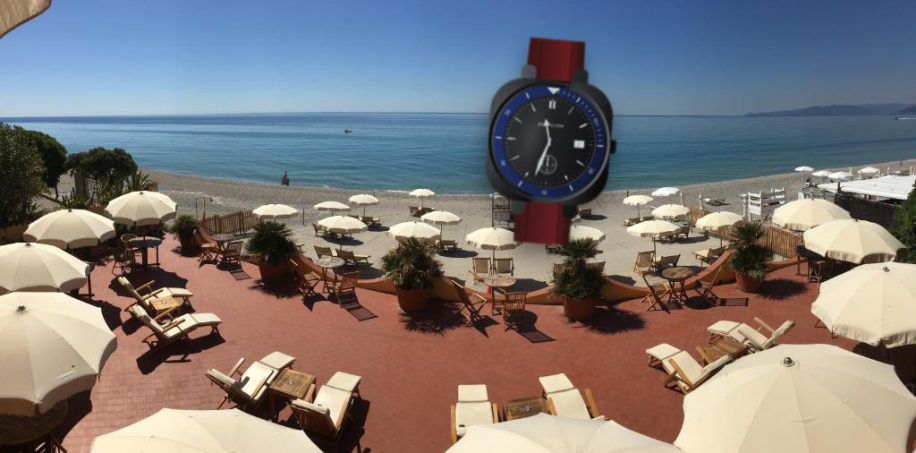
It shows 11 h 33 min
